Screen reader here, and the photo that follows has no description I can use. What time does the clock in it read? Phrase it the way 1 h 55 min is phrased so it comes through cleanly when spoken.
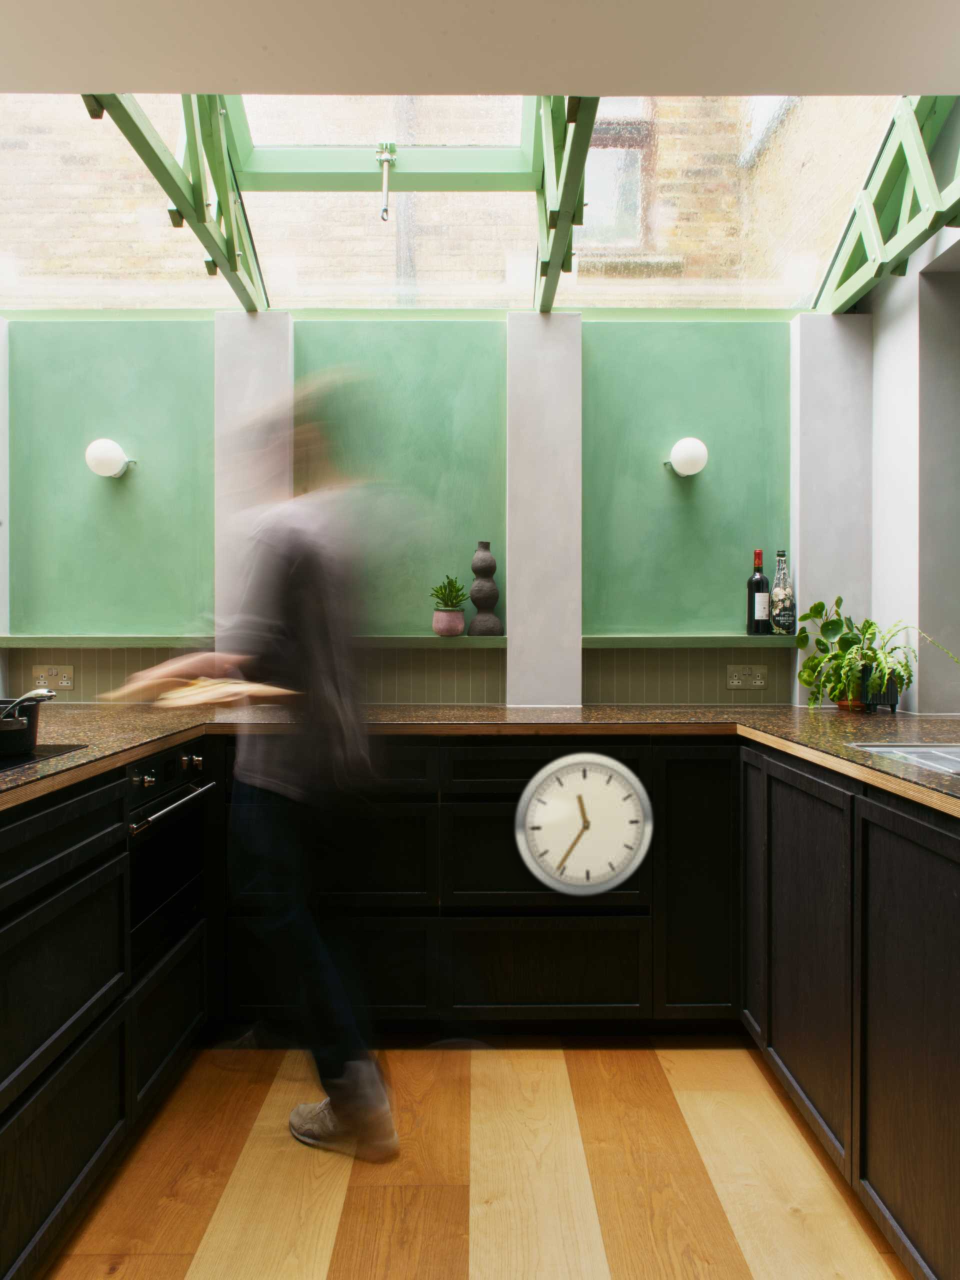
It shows 11 h 36 min
